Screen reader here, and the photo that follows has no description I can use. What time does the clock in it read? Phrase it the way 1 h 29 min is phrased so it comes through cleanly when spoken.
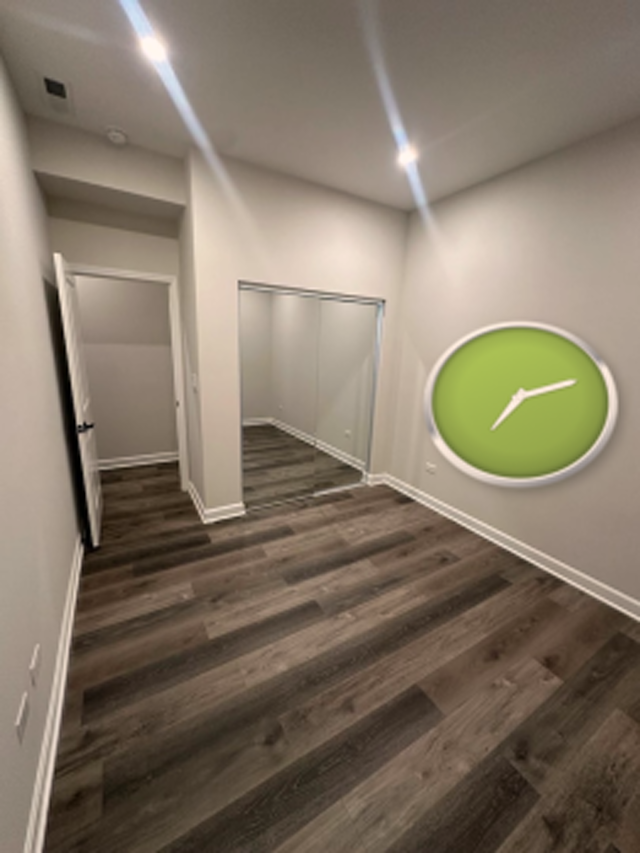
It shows 7 h 12 min
